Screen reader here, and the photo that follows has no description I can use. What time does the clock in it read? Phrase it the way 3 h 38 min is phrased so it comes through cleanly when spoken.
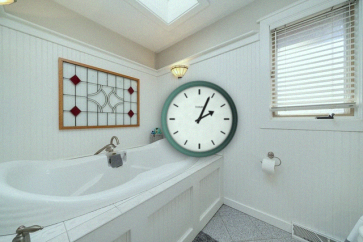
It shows 2 h 04 min
